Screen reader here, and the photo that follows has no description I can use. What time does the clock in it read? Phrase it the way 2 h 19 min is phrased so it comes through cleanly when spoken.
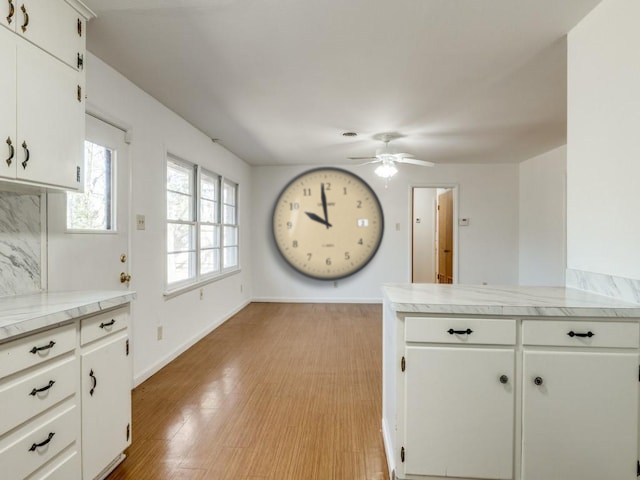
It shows 9 h 59 min
